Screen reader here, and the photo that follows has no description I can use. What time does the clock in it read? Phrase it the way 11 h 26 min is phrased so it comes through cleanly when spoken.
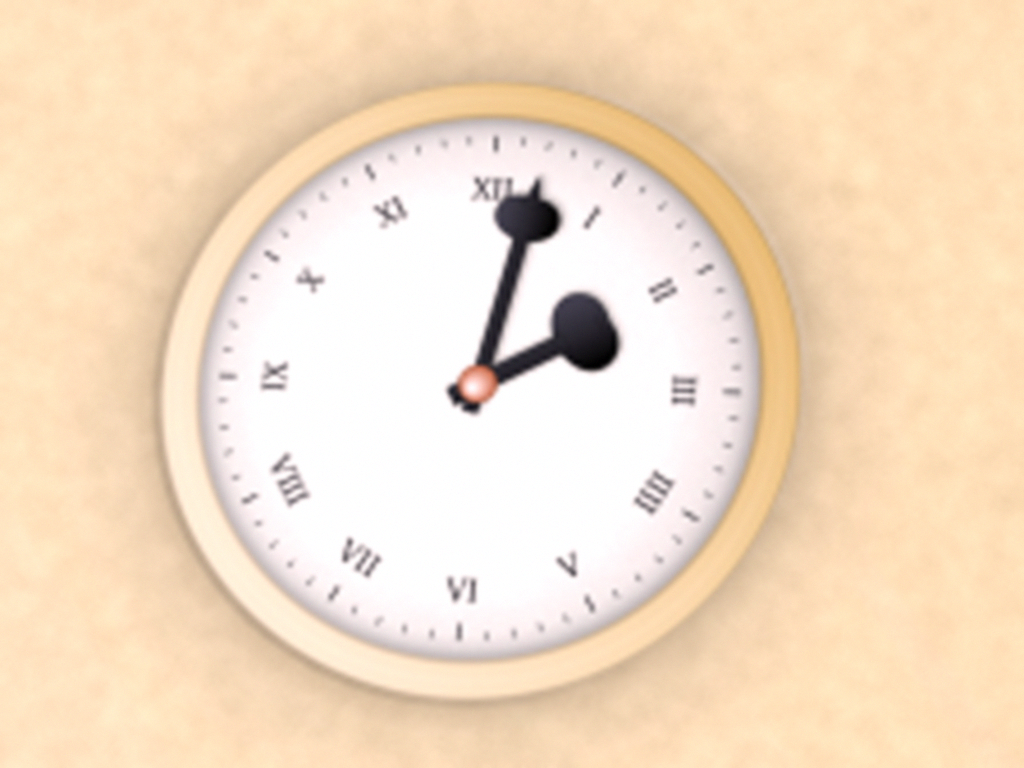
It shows 2 h 02 min
